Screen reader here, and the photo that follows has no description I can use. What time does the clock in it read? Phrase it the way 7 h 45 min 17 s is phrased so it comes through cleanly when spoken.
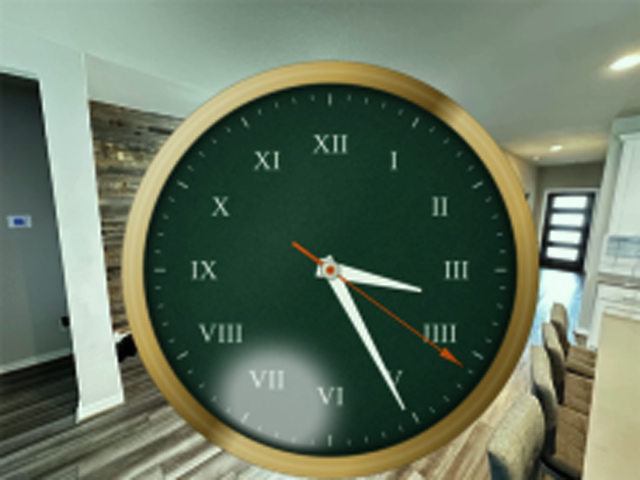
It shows 3 h 25 min 21 s
